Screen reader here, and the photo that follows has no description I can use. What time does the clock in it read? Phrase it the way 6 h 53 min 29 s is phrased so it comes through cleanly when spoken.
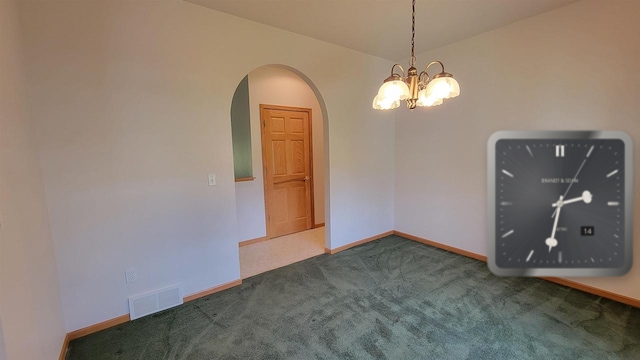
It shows 2 h 32 min 05 s
